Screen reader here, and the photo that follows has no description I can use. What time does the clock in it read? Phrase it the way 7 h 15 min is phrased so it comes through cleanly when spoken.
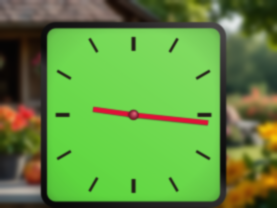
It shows 9 h 16 min
